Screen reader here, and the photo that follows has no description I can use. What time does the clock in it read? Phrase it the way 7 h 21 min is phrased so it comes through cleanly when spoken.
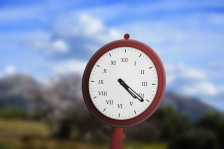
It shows 4 h 21 min
